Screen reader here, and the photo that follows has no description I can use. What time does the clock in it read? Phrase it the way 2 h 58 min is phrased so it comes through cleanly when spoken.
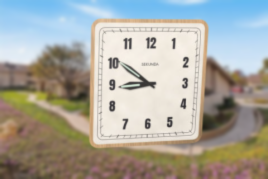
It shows 8 h 51 min
